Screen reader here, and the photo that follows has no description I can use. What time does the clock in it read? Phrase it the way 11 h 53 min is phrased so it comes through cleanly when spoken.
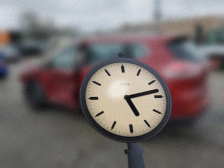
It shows 5 h 13 min
